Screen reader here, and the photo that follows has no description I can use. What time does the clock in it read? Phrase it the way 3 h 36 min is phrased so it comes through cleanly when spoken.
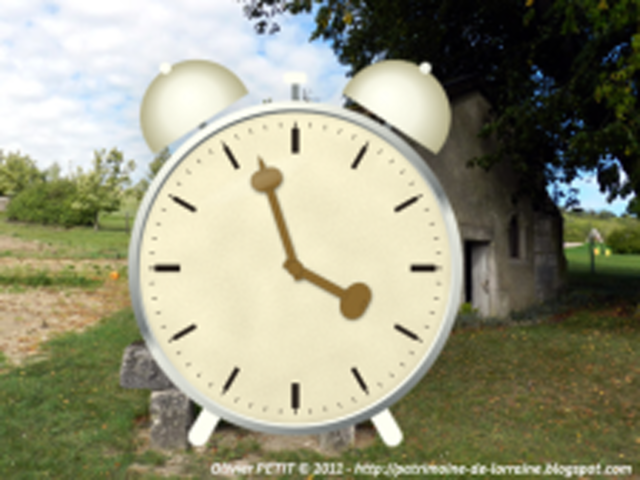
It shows 3 h 57 min
